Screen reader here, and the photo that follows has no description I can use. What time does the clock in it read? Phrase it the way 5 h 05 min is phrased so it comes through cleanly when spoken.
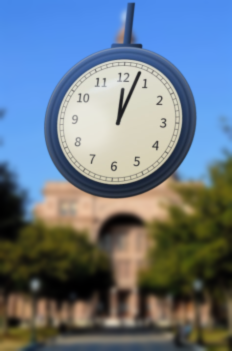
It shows 12 h 03 min
